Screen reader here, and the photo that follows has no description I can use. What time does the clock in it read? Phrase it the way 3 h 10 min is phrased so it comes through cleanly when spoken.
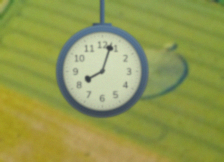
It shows 8 h 03 min
